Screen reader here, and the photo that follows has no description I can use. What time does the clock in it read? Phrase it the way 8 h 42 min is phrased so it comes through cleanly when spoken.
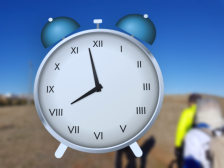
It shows 7 h 58 min
